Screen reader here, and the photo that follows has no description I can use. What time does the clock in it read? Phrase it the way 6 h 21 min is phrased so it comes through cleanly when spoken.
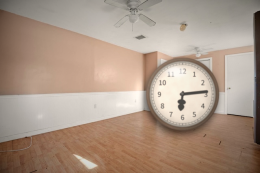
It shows 6 h 14 min
